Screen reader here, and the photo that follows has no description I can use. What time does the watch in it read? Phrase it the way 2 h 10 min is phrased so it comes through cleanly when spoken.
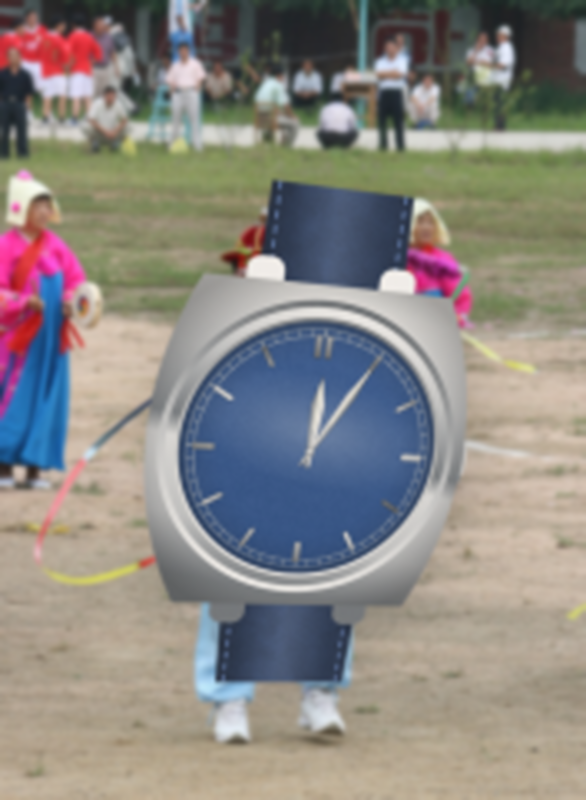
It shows 12 h 05 min
